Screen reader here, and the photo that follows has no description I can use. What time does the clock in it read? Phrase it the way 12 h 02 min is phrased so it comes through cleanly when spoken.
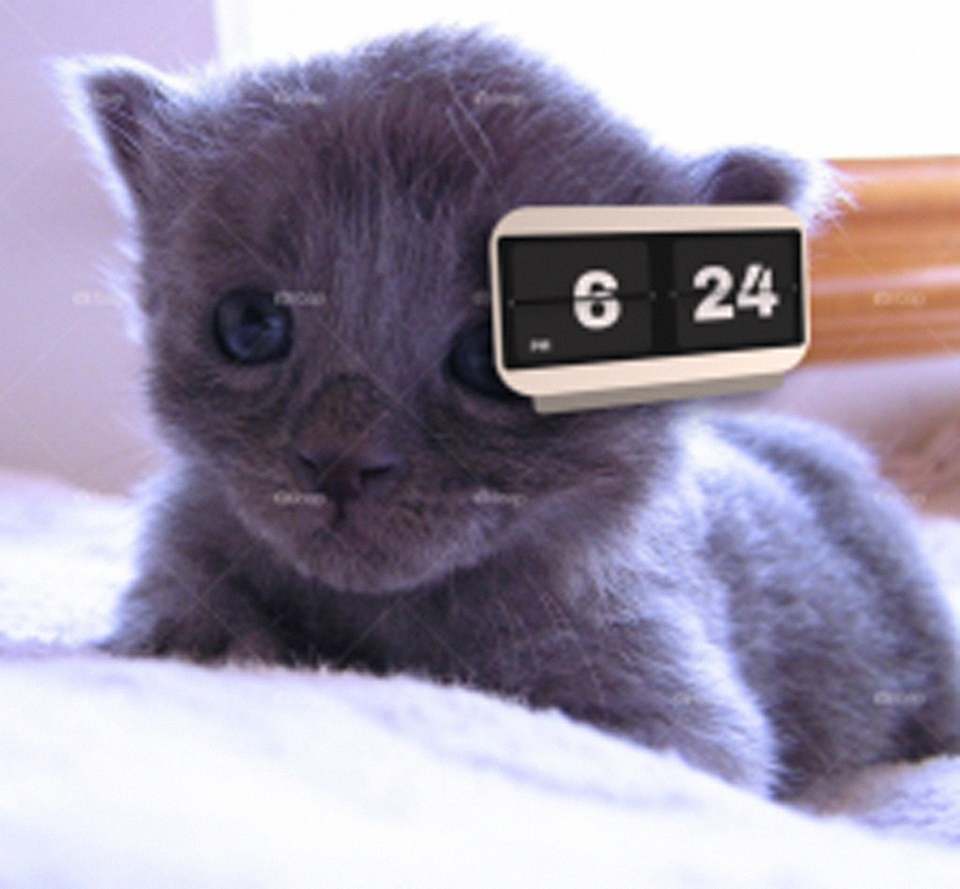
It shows 6 h 24 min
